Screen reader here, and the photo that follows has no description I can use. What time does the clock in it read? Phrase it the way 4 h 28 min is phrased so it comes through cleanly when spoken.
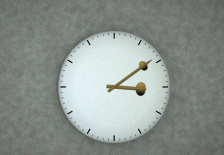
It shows 3 h 09 min
